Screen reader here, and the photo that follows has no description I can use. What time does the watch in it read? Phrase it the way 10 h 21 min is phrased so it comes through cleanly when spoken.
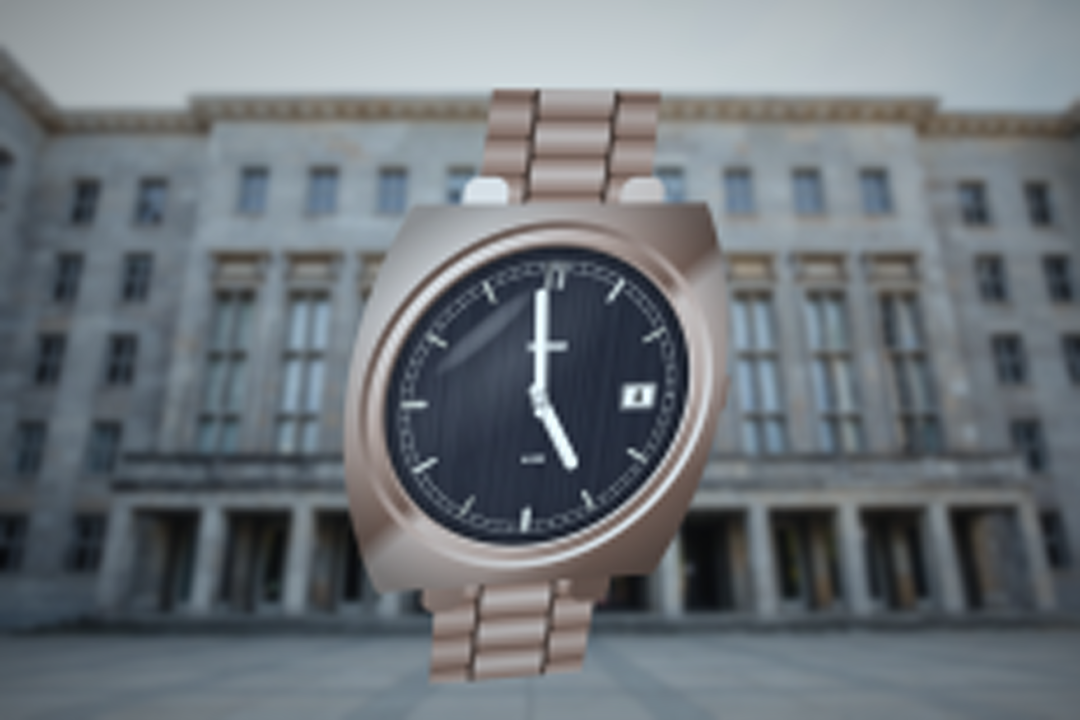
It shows 4 h 59 min
